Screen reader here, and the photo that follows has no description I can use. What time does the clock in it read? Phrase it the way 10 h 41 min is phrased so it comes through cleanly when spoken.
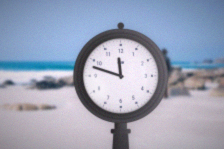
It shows 11 h 48 min
